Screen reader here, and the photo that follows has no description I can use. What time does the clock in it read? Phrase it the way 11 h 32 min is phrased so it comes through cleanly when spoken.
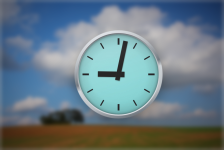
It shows 9 h 02 min
